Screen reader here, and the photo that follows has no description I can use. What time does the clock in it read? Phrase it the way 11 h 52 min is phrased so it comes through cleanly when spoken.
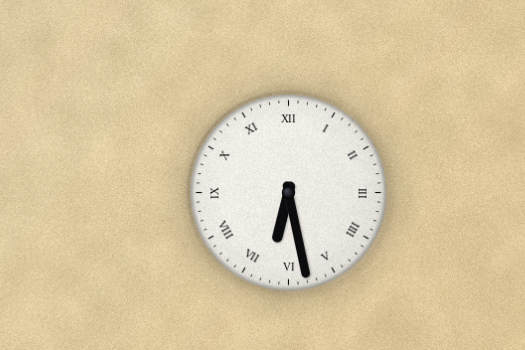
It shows 6 h 28 min
